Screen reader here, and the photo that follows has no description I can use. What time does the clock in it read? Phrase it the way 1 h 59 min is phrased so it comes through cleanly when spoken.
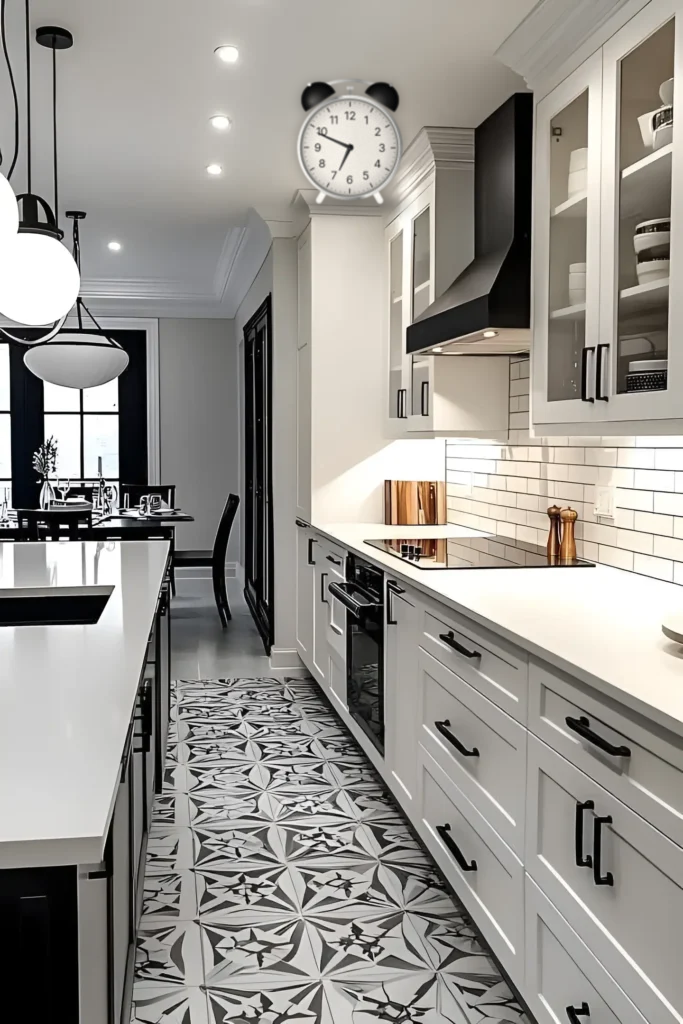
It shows 6 h 49 min
